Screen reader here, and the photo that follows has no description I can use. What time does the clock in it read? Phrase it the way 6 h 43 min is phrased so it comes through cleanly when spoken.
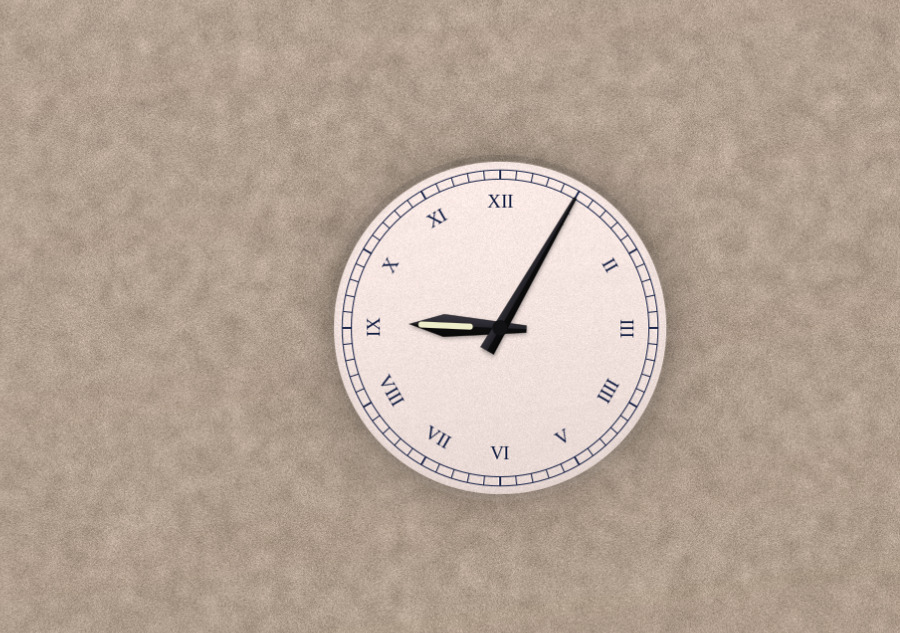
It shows 9 h 05 min
